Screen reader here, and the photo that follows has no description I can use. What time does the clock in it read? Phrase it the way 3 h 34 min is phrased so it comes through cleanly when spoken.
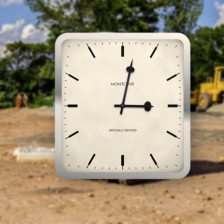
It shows 3 h 02 min
